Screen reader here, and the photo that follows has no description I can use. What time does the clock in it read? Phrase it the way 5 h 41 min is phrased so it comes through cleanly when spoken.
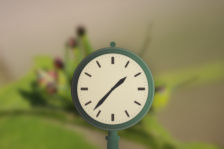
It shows 1 h 37 min
